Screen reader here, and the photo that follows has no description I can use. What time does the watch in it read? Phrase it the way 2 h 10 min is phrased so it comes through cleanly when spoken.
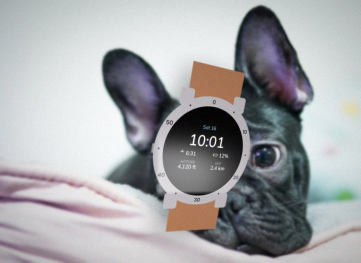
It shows 10 h 01 min
